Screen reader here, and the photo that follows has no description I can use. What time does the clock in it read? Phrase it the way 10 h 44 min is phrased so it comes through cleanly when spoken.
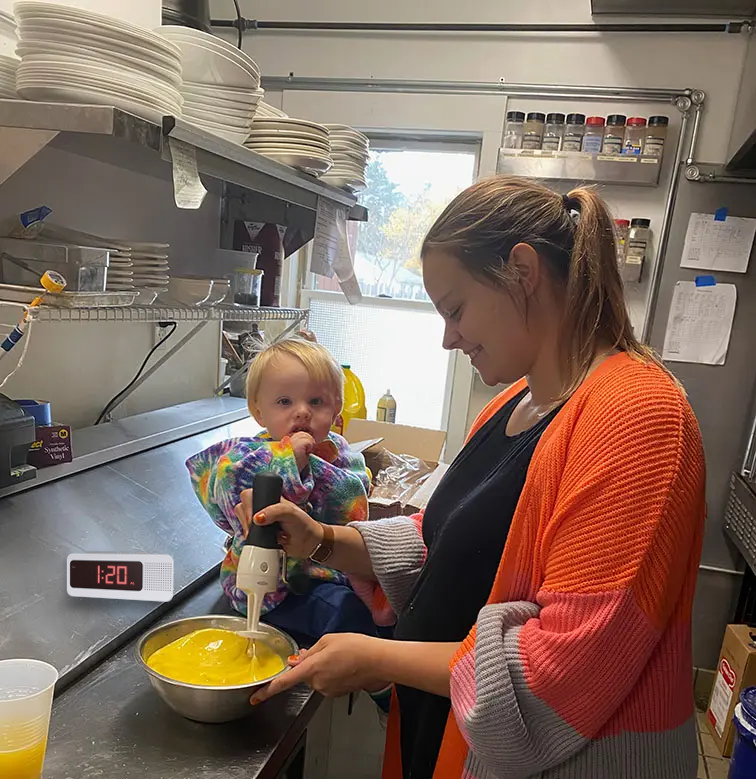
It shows 1 h 20 min
